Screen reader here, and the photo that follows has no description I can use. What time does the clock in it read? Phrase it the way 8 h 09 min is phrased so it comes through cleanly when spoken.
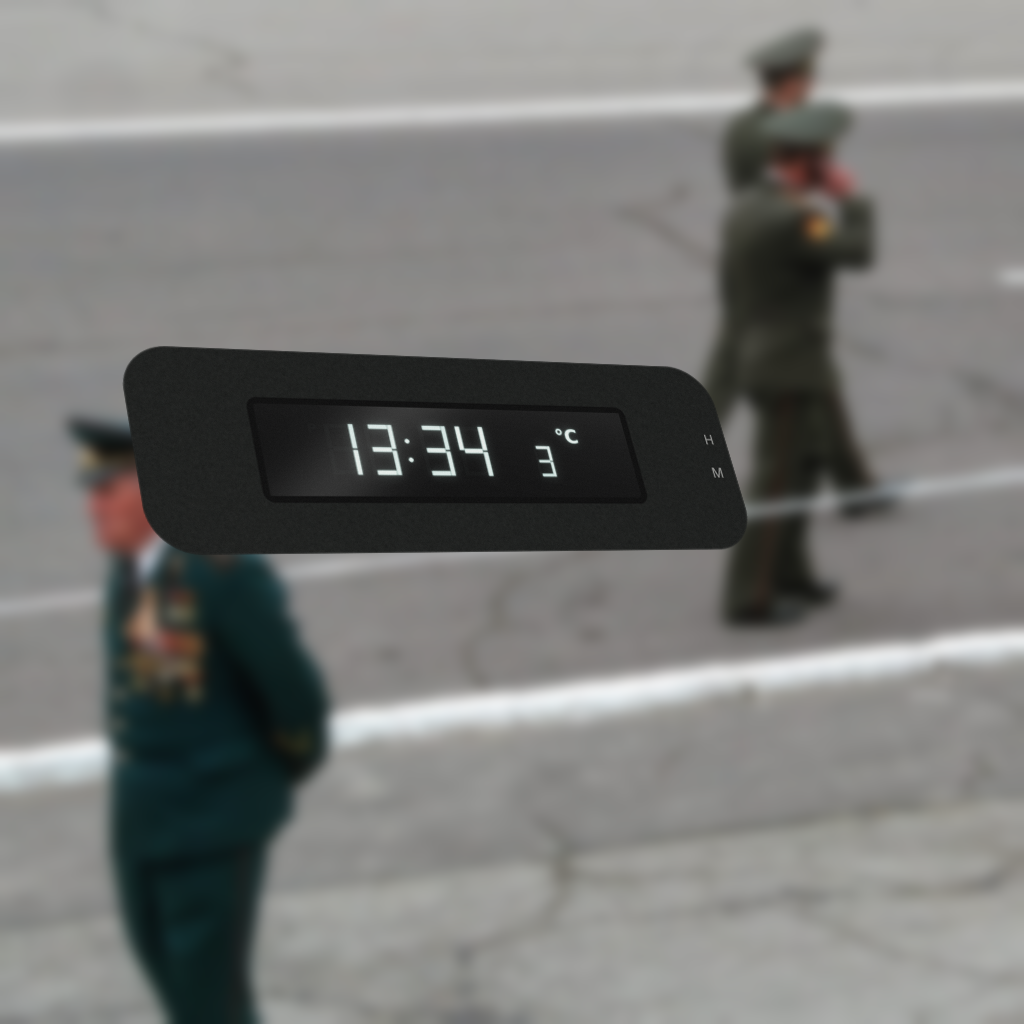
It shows 13 h 34 min
